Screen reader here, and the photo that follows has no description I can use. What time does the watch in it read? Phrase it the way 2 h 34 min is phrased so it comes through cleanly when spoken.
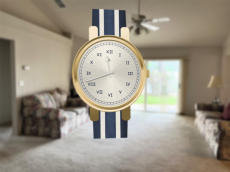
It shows 11 h 42 min
